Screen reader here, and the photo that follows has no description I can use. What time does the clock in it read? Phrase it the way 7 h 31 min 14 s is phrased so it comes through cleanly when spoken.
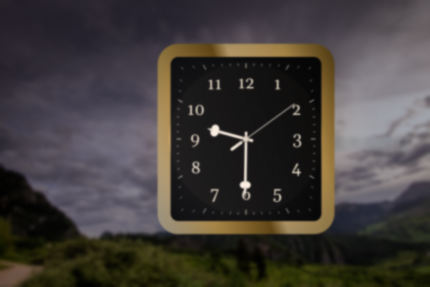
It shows 9 h 30 min 09 s
